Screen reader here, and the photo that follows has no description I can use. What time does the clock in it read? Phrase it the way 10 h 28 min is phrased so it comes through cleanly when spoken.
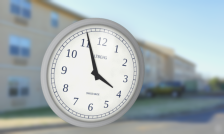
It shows 3 h 56 min
